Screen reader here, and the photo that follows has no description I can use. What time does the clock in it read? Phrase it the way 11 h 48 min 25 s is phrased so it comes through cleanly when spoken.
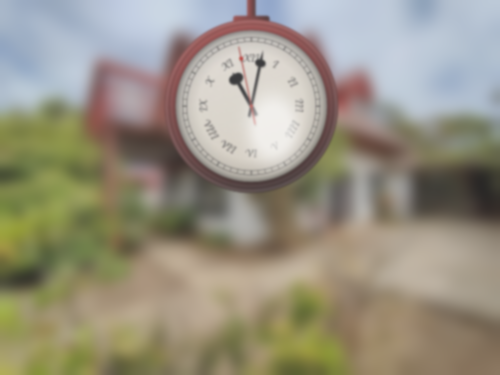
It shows 11 h 01 min 58 s
